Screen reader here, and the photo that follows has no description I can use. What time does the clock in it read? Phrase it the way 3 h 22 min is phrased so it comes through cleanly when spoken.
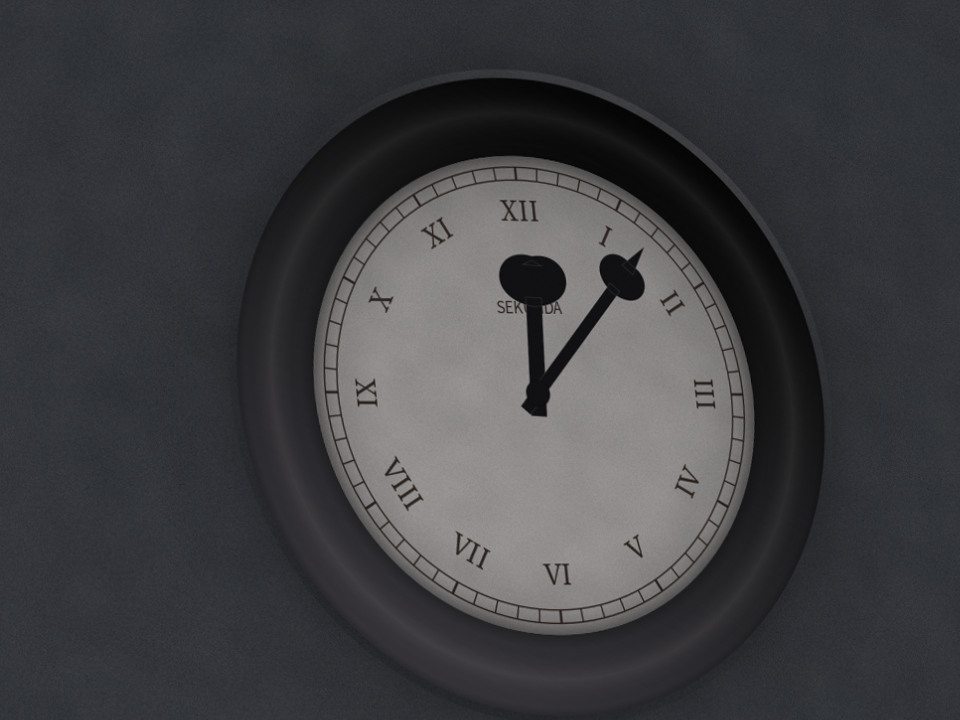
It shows 12 h 07 min
